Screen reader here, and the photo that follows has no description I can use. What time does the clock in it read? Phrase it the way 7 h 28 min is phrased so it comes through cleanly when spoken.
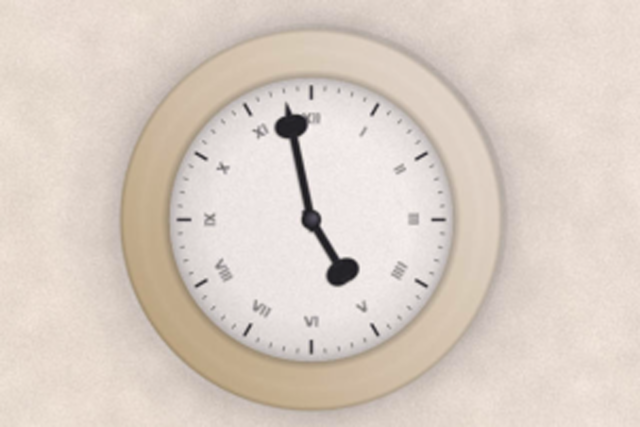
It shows 4 h 58 min
